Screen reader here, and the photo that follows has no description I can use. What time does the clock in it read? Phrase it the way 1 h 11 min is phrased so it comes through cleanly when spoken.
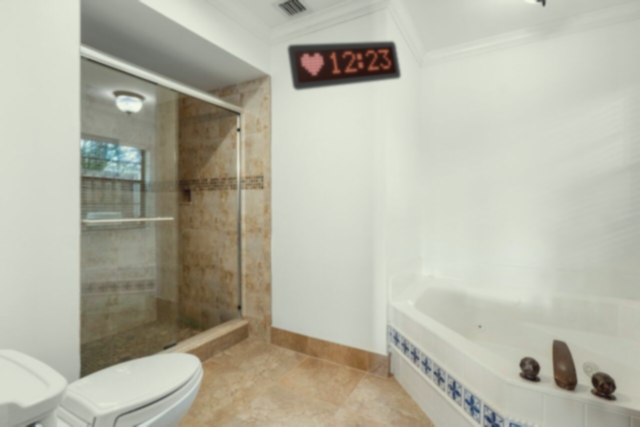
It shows 12 h 23 min
